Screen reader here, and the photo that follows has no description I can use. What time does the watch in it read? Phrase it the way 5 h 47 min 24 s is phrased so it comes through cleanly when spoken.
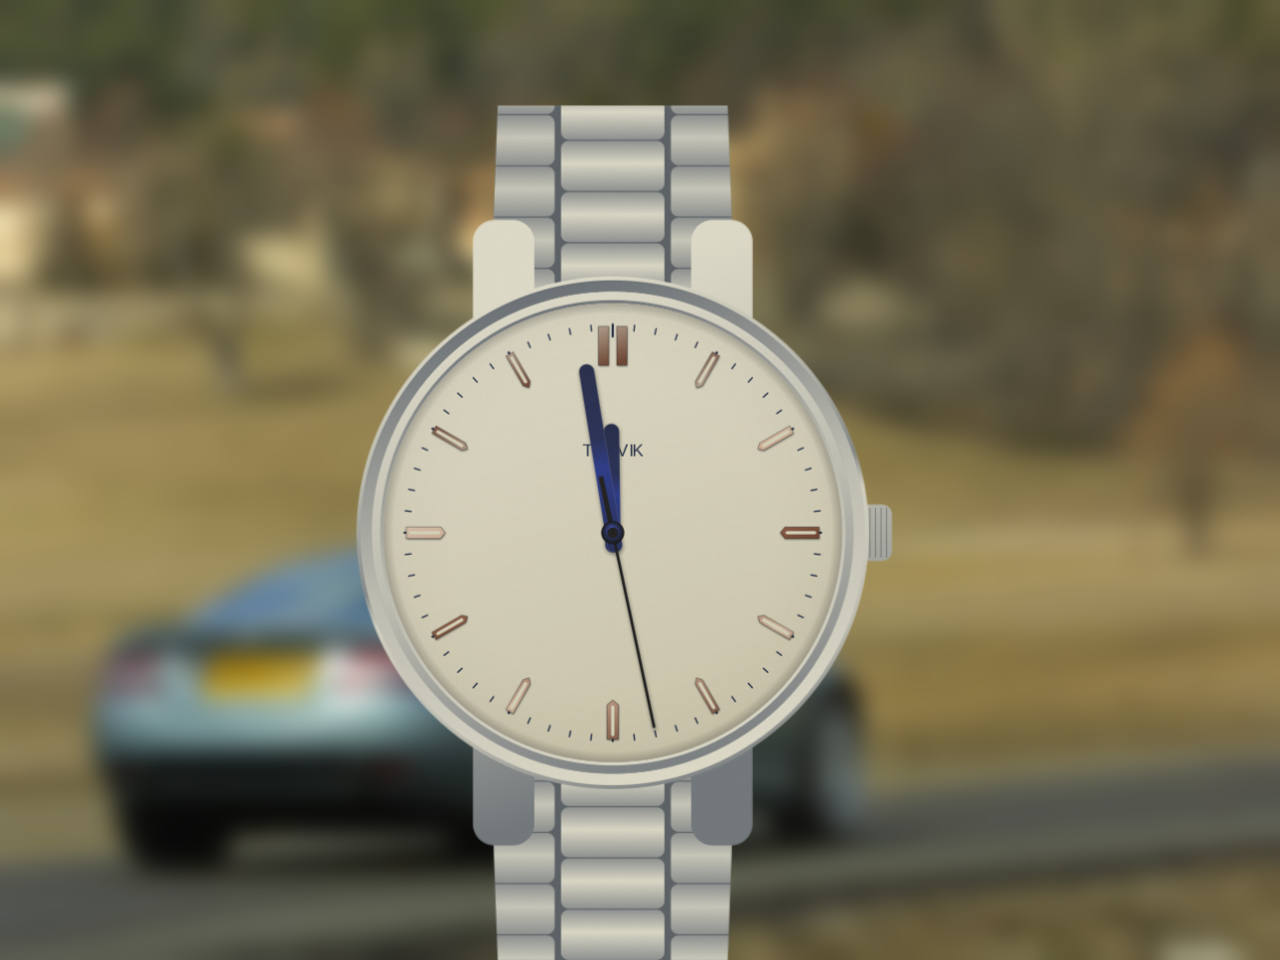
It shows 11 h 58 min 28 s
